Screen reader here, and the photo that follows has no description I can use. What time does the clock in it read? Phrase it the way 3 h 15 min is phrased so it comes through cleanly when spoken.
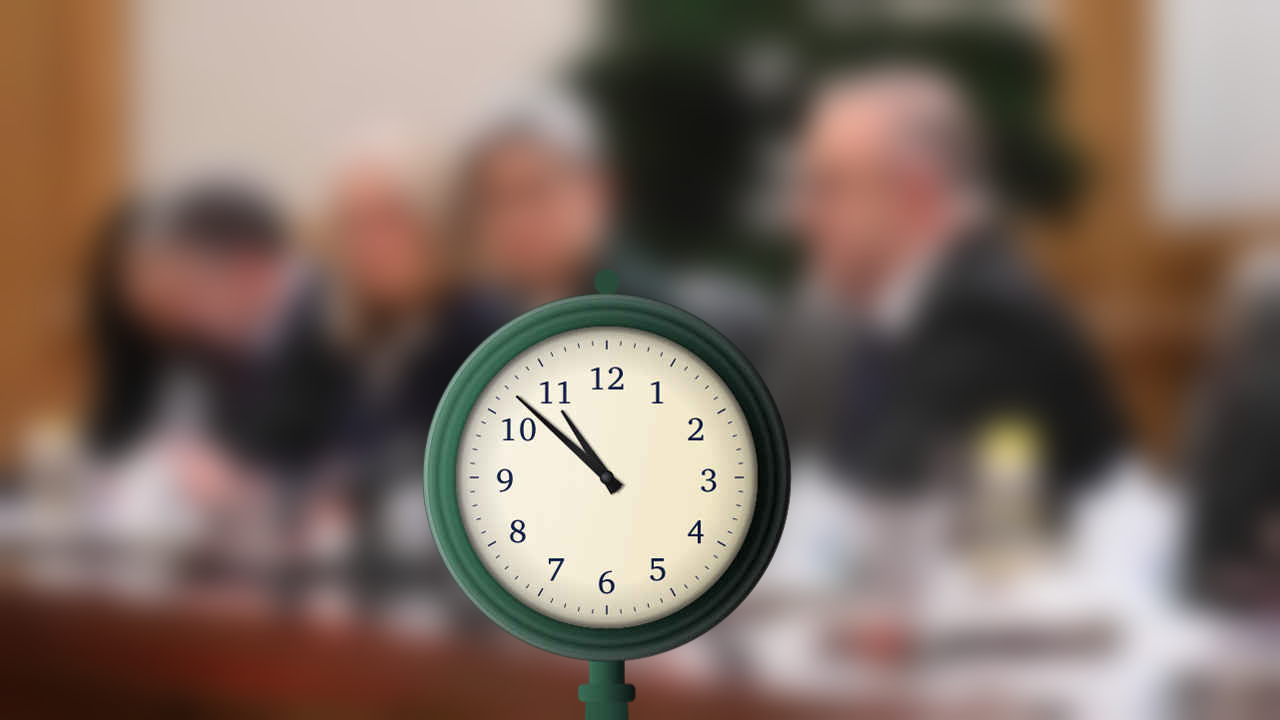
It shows 10 h 52 min
